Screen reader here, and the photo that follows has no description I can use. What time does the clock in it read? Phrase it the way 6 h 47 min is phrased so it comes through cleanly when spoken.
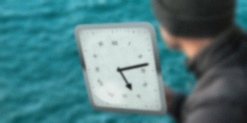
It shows 5 h 13 min
